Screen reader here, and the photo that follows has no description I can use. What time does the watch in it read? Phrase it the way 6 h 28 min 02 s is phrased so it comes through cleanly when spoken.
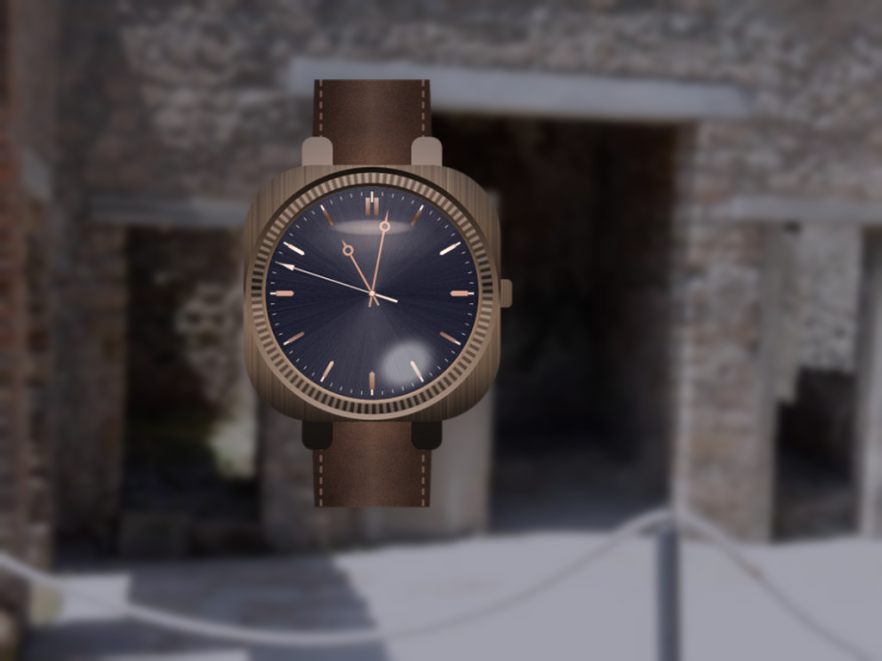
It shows 11 h 01 min 48 s
